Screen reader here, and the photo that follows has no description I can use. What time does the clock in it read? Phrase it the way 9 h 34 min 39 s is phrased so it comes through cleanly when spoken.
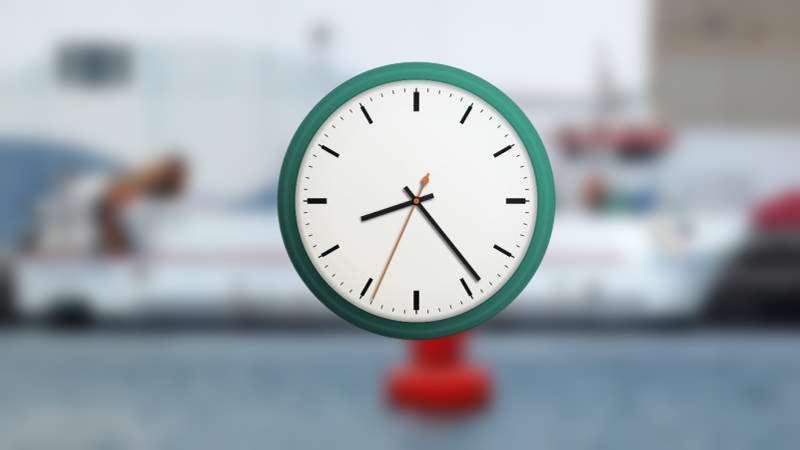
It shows 8 h 23 min 34 s
